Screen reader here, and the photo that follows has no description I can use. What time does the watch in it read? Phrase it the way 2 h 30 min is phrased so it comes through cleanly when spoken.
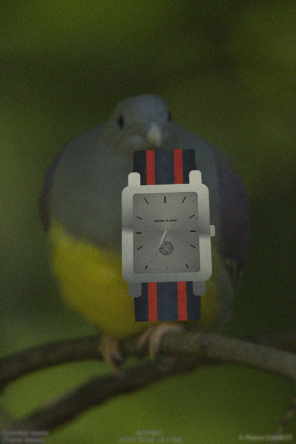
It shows 6 h 34 min
